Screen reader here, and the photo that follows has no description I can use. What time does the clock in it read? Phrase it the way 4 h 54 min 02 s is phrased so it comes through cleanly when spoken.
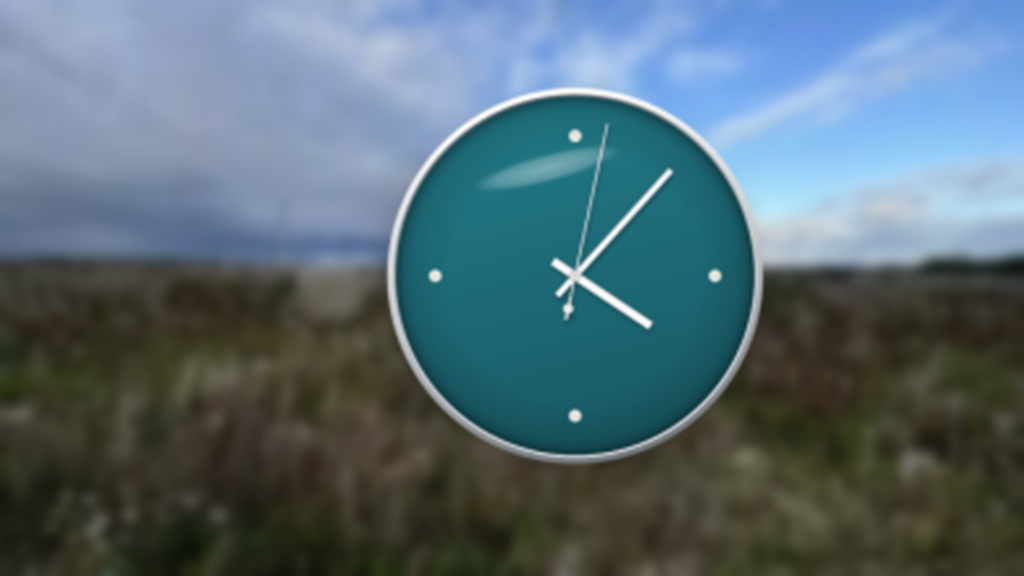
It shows 4 h 07 min 02 s
